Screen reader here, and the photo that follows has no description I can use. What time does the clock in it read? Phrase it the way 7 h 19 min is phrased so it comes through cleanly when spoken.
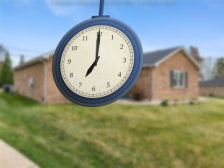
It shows 7 h 00 min
